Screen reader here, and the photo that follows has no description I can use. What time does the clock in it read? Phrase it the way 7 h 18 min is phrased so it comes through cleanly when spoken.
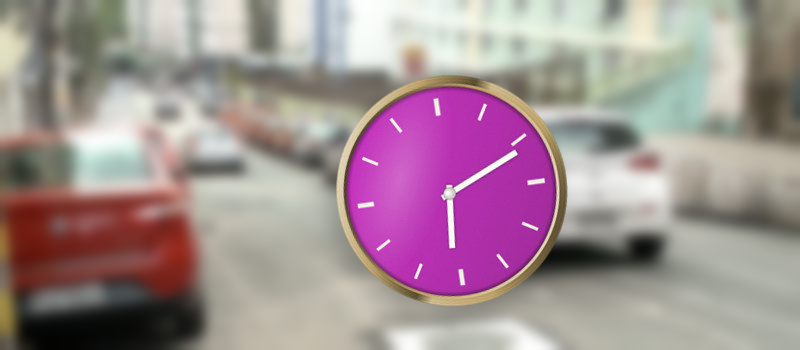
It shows 6 h 11 min
